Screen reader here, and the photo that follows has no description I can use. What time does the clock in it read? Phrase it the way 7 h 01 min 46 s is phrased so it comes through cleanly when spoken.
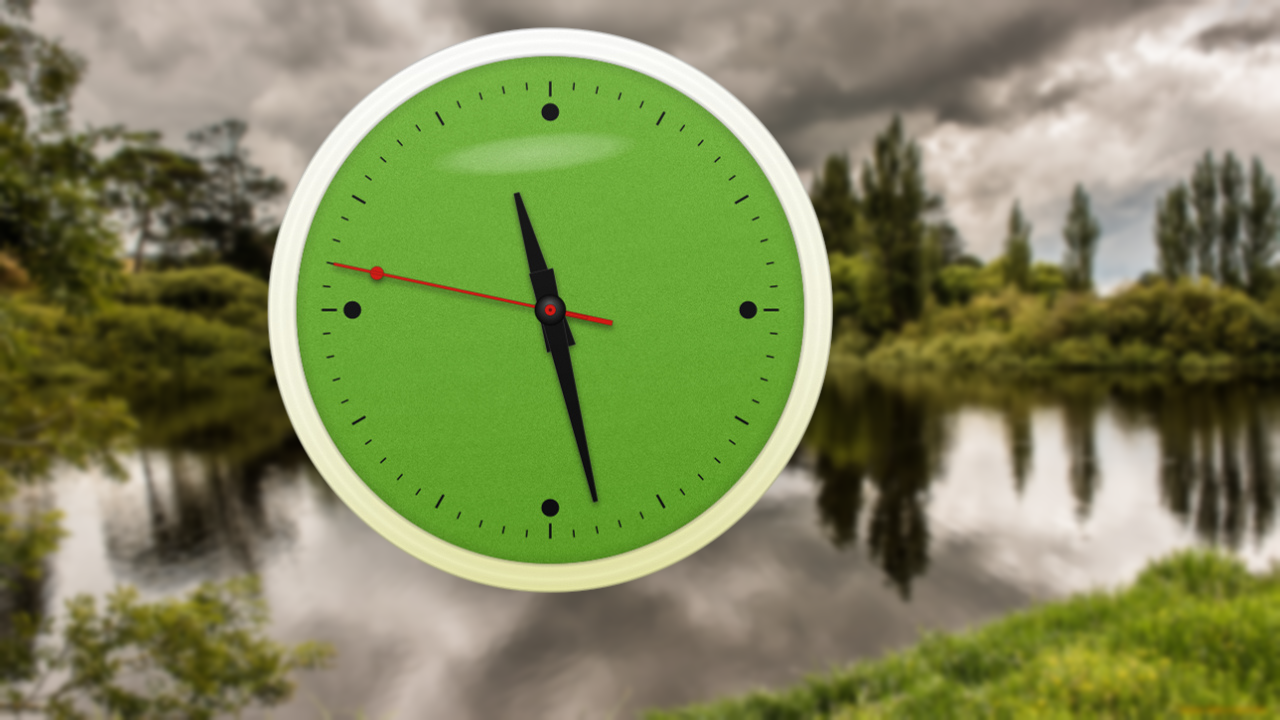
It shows 11 h 27 min 47 s
